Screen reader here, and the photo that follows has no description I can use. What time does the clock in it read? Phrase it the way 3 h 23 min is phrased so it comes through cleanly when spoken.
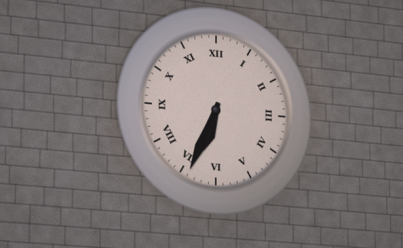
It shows 6 h 34 min
